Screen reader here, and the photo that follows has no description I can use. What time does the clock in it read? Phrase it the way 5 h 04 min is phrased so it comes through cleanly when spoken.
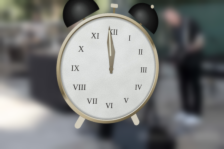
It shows 11 h 59 min
